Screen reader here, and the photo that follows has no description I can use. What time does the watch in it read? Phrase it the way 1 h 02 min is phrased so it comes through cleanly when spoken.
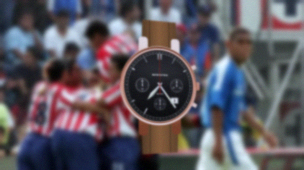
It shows 7 h 24 min
